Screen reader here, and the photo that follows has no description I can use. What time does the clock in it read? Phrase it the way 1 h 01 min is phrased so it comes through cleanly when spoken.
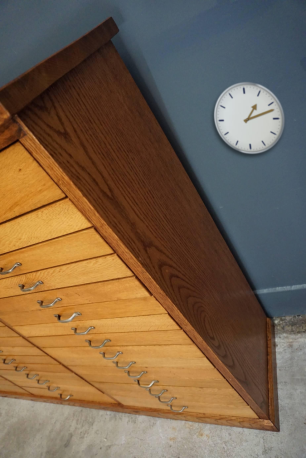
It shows 1 h 12 min
